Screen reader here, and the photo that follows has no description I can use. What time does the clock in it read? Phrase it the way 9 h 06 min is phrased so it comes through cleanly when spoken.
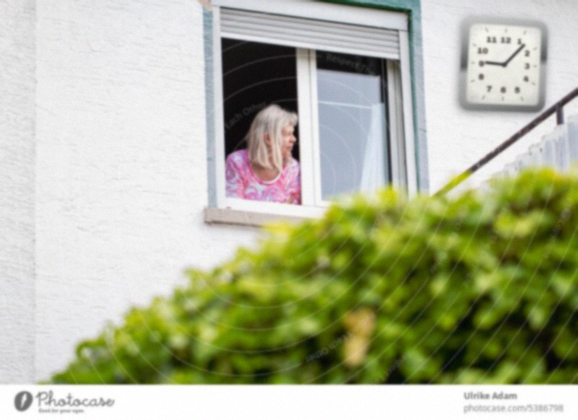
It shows 9 h 07 min
